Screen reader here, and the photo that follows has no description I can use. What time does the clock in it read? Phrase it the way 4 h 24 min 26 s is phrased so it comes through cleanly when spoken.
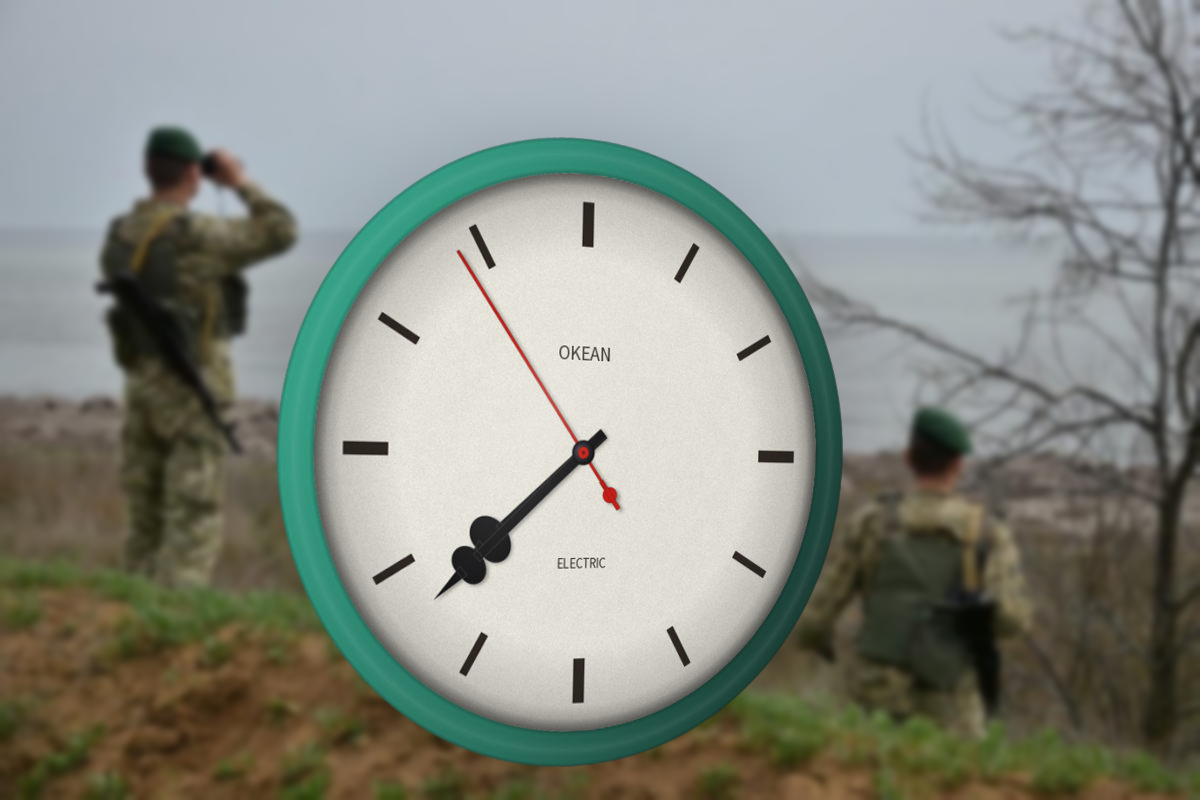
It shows 7 h 37 min 54 s
